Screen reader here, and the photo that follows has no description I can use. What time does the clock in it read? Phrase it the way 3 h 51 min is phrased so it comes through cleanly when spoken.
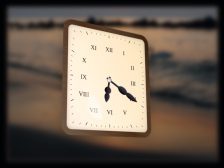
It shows 6 h 20 min
